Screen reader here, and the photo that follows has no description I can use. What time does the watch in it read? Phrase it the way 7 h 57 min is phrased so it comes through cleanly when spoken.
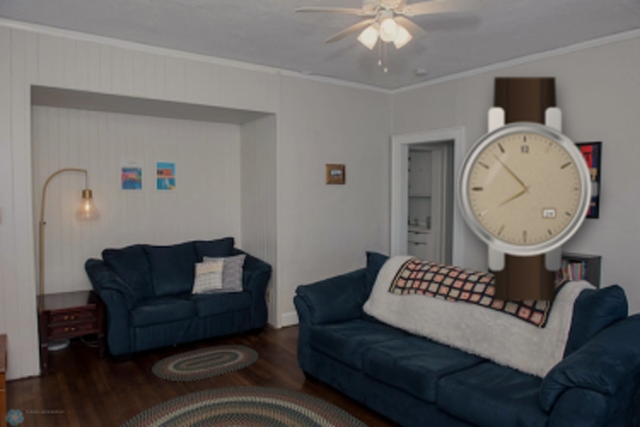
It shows 7 h 53 min
